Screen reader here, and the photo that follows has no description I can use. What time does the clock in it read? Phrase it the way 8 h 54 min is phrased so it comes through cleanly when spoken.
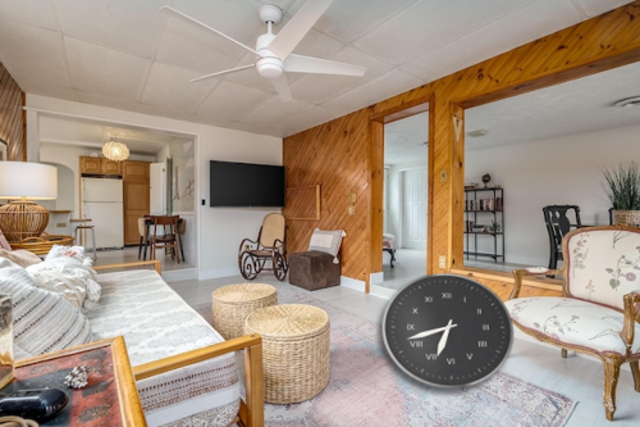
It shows 6 h 42 min
